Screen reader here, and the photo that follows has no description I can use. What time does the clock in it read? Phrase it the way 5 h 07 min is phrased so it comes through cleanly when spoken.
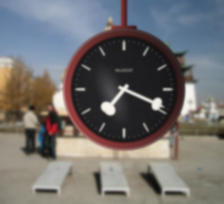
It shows 7 h 19 min
